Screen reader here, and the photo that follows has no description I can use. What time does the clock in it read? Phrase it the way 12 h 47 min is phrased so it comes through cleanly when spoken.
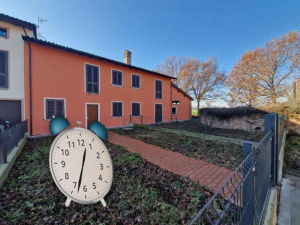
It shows 12 h 33 min
